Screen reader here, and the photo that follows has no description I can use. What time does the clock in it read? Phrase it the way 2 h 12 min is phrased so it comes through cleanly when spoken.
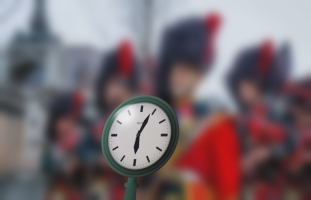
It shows 6 h 04 min
